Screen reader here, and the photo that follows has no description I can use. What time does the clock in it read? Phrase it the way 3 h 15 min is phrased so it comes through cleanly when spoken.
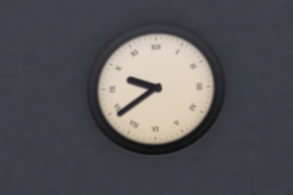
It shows 9 h 39 min
